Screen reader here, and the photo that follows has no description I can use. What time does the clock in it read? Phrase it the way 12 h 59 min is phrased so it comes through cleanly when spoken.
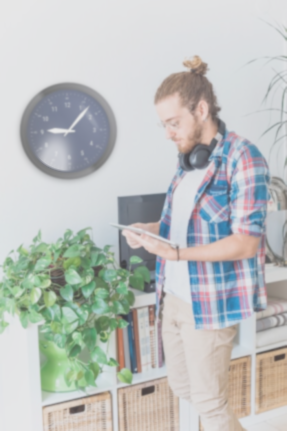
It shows 9 h 07 min
